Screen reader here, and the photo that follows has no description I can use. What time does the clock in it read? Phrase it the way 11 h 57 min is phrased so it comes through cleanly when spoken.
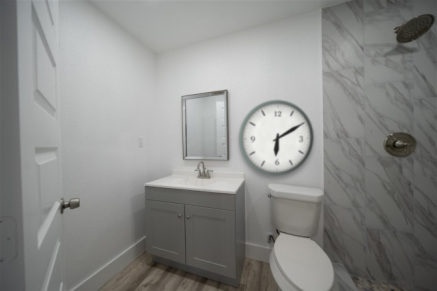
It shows 6 h 10 min
